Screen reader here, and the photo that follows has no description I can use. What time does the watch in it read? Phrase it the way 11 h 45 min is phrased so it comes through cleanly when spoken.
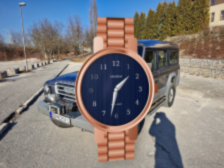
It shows 1 h 32 min
